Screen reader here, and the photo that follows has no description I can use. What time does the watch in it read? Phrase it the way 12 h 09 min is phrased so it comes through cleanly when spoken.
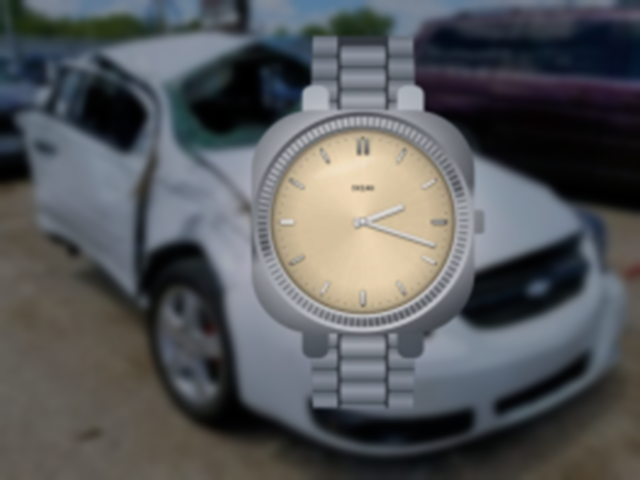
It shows 2 h 18 min
